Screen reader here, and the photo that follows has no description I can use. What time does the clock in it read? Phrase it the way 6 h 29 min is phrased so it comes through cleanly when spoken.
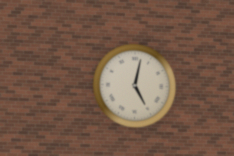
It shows 5 h 02 min
